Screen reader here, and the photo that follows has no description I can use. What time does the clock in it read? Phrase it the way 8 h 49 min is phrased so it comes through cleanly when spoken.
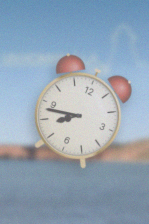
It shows 7 h 43 min
